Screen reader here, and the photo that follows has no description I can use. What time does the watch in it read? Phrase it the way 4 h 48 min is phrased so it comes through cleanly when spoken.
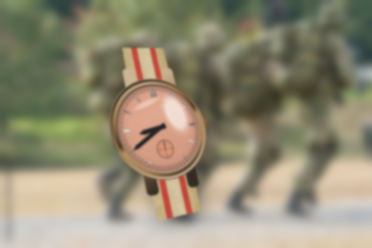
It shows 8 h 40 min
